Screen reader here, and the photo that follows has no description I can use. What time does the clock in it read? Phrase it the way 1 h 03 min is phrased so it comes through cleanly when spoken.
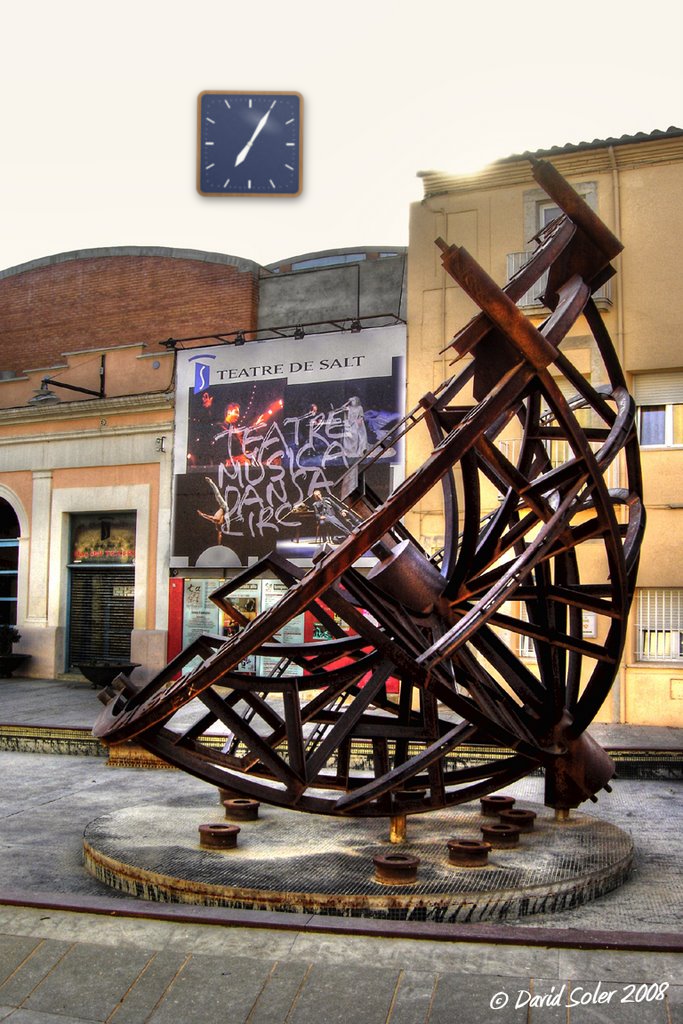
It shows 7 h 05 min
